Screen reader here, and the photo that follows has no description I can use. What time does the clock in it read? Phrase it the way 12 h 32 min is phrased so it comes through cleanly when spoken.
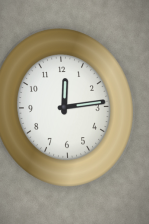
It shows 12 h 14 min
